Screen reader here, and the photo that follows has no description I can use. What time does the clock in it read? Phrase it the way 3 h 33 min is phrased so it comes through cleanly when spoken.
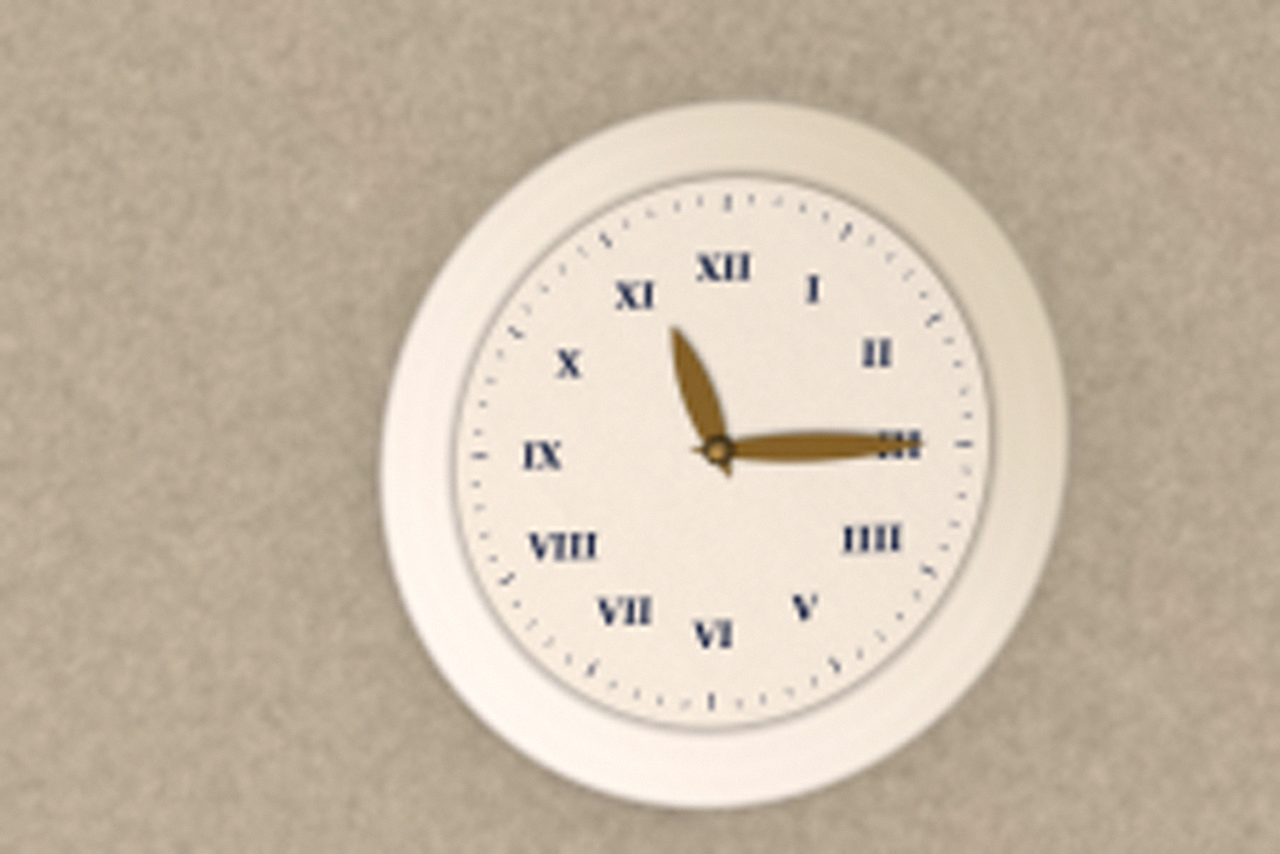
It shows 11 h 15 min
